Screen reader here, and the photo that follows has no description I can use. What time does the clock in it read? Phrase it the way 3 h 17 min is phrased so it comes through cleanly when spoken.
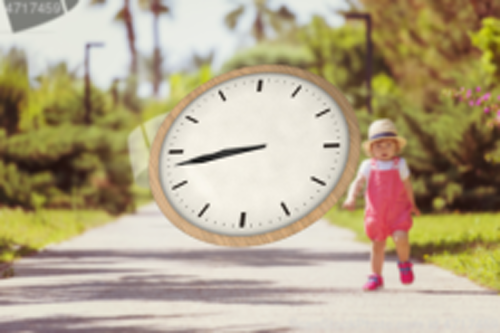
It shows 8 h 43 min
